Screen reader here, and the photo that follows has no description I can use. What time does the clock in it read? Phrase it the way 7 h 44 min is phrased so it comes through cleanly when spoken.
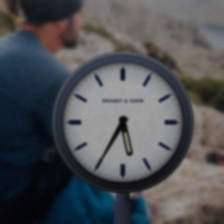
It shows 5 h 35 min
